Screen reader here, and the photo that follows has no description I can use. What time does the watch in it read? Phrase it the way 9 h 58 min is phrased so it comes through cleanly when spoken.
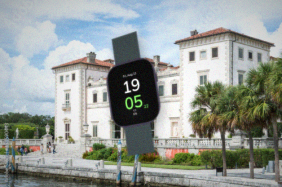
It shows 19 h 05 min
